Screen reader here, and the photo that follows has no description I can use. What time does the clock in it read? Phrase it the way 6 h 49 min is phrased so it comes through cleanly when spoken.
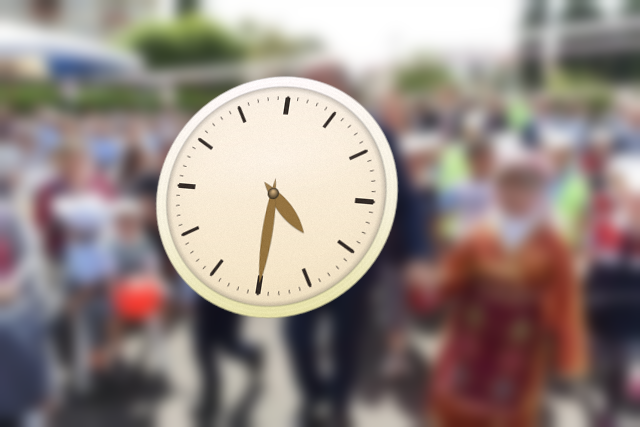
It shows 4 h 30 min
